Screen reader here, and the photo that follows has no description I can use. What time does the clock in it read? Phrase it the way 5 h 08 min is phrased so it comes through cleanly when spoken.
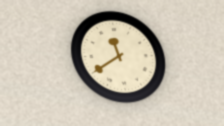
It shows 11 h 40 min
